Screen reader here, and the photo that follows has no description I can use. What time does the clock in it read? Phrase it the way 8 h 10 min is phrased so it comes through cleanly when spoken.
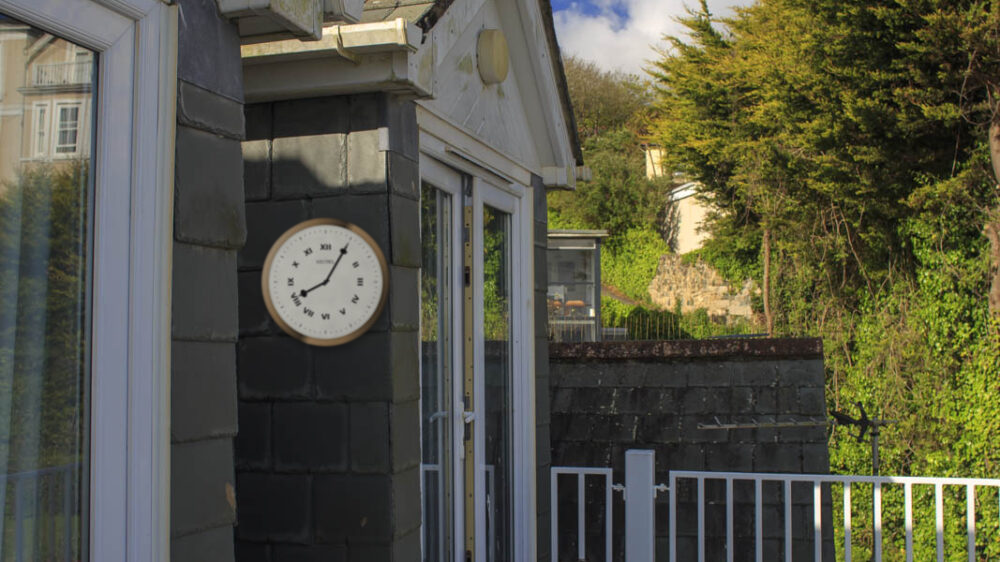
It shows 8 h 05 min
